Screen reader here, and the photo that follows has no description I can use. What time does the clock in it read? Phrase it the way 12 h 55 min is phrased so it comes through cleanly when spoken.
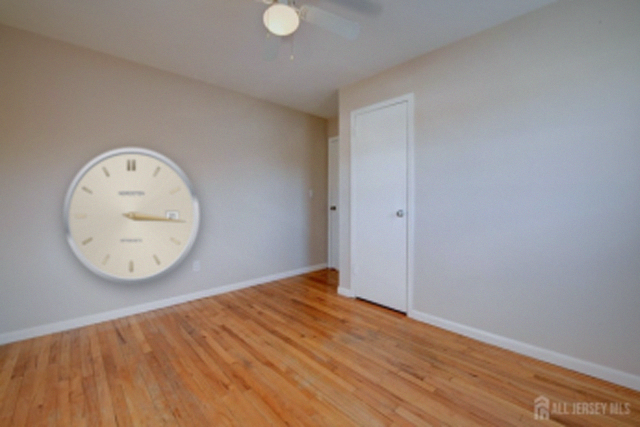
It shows 3 h 16 min
